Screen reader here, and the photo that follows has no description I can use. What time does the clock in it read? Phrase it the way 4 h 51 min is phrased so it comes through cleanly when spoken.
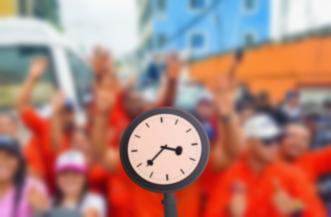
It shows 3 h 38 min
